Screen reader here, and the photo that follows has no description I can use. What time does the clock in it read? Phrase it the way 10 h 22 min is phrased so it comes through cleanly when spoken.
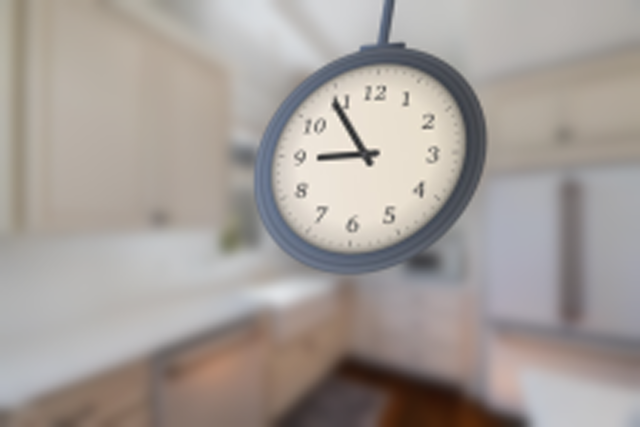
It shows 8 h 54 min
